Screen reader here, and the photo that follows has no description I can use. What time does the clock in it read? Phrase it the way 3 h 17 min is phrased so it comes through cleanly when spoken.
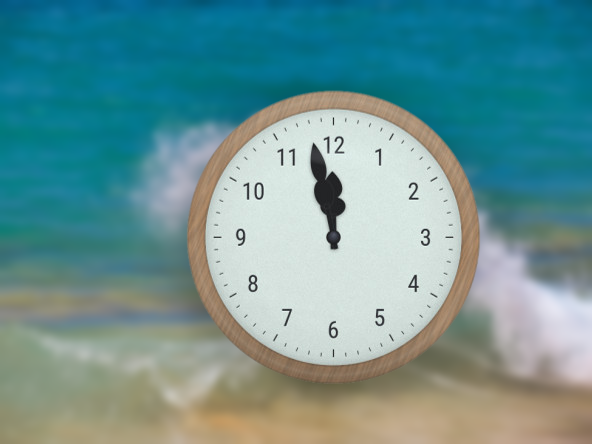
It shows 11 h 58 min
